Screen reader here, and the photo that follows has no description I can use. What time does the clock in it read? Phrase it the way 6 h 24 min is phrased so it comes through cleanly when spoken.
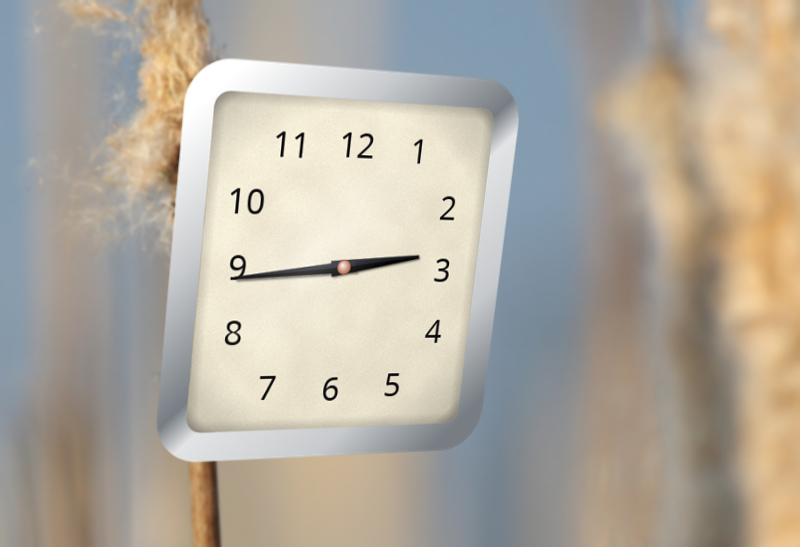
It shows 2 h 44 min
